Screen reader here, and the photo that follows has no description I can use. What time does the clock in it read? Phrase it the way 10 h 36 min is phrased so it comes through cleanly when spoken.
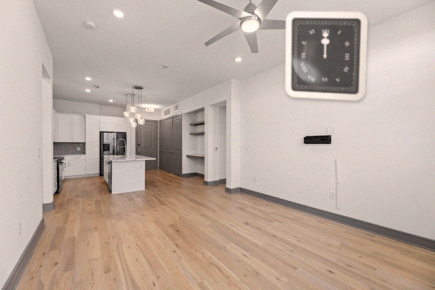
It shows 12 h 00 min
